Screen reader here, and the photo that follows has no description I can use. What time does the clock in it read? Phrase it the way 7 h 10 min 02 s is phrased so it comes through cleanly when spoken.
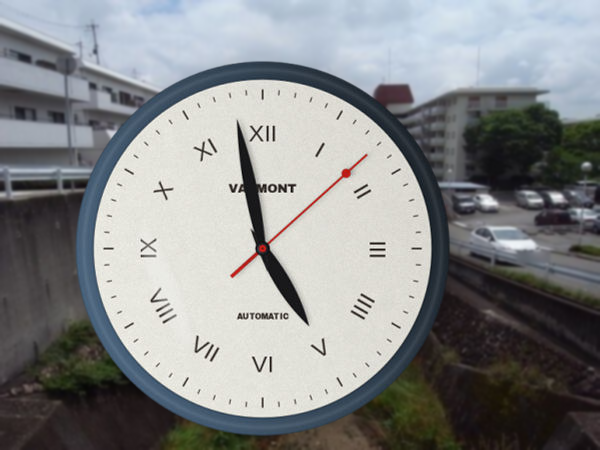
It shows 4 h 58 min 08 s
